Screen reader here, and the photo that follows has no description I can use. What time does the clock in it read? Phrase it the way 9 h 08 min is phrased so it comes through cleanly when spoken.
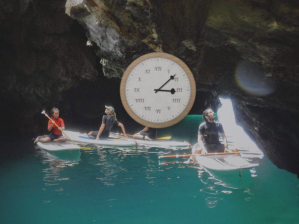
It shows 3 h 08 min
